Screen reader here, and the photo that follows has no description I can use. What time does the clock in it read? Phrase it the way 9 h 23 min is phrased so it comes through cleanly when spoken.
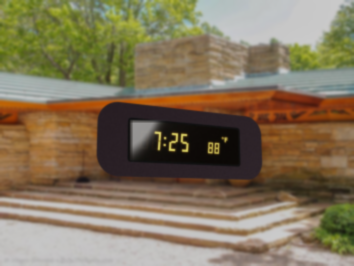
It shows 7 h 25 min
